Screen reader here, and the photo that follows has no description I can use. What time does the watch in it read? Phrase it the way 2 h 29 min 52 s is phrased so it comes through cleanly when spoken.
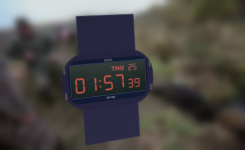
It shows 1 h 57 min 39 s
